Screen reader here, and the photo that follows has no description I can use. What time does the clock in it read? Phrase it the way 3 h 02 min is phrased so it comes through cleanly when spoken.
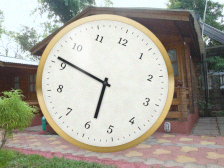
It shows 5 h 46 min
